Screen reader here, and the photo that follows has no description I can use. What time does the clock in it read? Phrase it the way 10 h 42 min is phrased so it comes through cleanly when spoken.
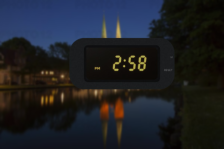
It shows 2 h 58 min
